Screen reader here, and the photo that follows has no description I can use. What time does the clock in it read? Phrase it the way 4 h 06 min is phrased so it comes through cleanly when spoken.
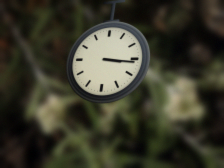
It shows 3 h 16 min
